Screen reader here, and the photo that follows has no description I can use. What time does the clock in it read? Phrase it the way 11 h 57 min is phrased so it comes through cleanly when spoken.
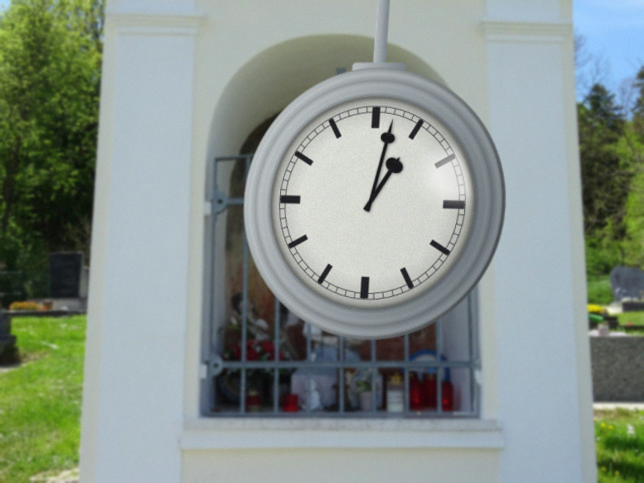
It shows 1 h 02 min
